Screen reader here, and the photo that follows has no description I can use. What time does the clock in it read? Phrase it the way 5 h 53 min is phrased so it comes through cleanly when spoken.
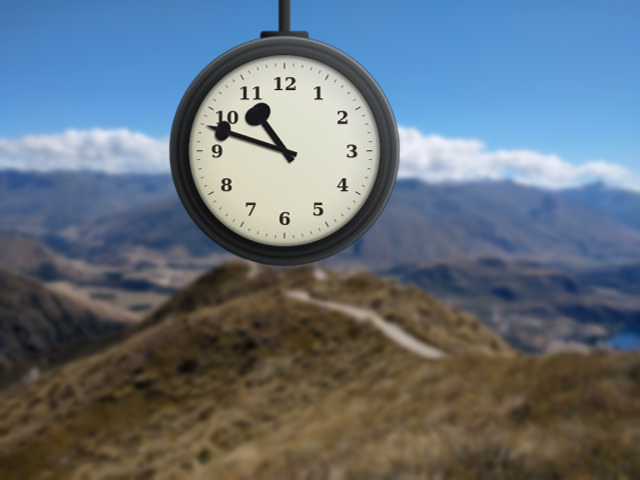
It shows 10 h 48 min
